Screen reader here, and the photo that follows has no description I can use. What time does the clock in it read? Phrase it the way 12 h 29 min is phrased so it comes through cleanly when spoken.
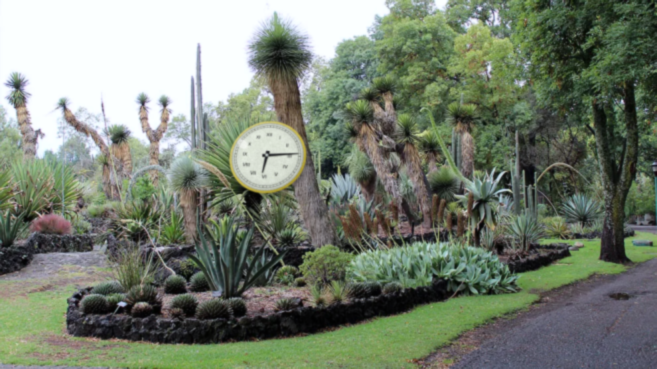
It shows 6 h 14 min
